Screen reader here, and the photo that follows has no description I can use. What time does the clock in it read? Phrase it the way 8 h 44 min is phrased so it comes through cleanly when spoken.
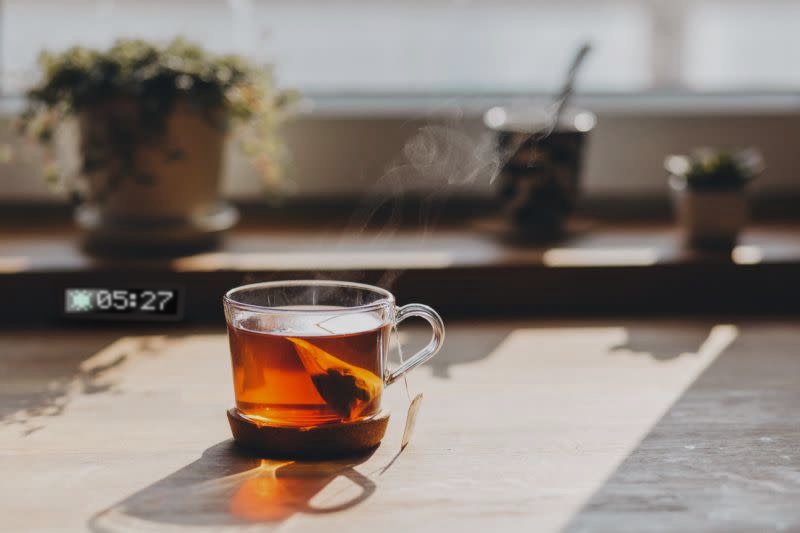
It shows 5 h 27 min
